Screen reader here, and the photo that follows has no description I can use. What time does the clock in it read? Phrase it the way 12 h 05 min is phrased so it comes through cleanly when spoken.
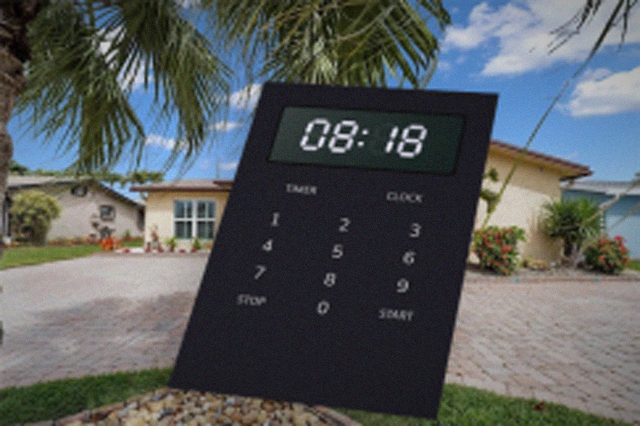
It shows 8 h 18 min
